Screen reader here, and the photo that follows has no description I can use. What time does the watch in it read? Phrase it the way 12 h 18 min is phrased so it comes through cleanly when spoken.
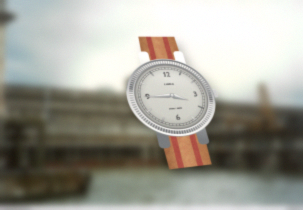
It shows 3 h 45 min
